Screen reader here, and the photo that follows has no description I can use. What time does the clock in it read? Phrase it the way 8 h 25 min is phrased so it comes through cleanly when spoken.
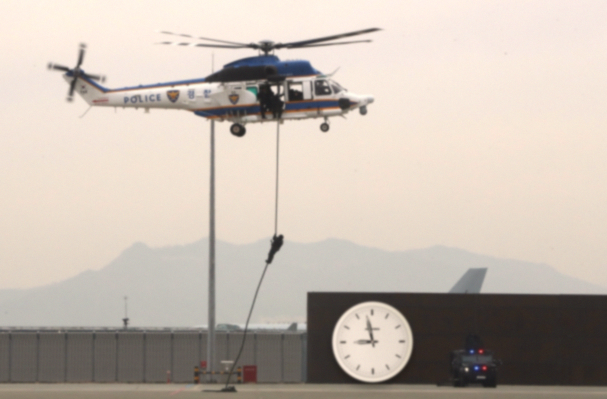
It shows 8 h 58 min
